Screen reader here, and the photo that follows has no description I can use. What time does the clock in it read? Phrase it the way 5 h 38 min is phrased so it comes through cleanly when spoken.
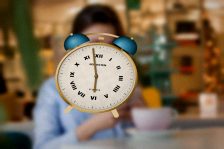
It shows 5 h 58 min
